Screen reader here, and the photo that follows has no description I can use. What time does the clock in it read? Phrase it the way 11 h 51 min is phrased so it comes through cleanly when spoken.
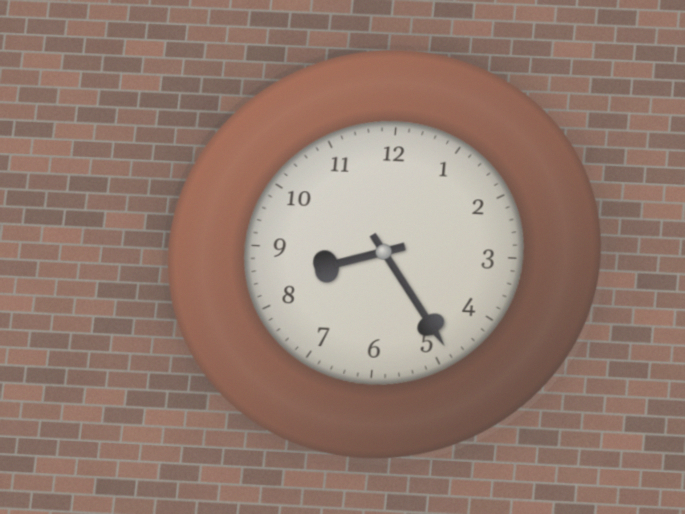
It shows 8 h 24 min
